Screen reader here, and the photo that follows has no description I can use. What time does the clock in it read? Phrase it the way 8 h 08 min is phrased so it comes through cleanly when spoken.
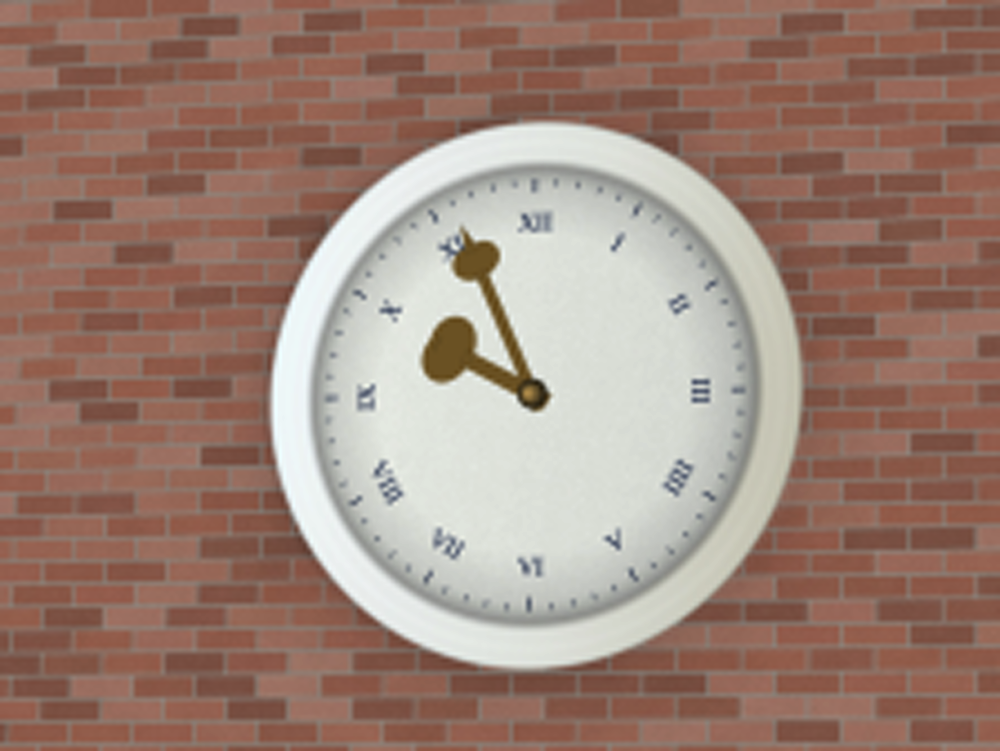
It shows 9 h 56 min
